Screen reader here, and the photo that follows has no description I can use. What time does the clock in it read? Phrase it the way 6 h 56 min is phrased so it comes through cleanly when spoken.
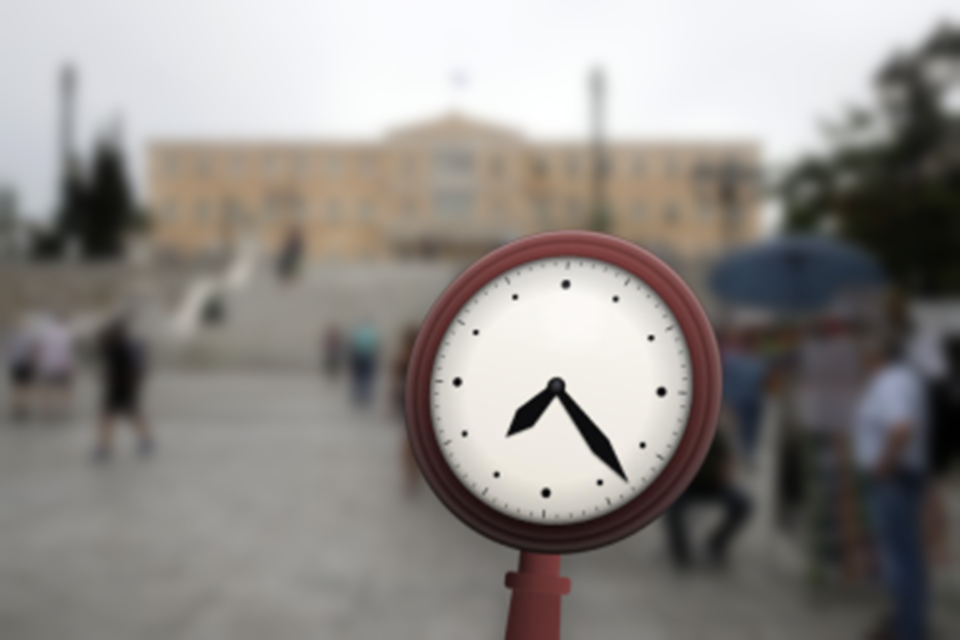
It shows 7 h 23 min
